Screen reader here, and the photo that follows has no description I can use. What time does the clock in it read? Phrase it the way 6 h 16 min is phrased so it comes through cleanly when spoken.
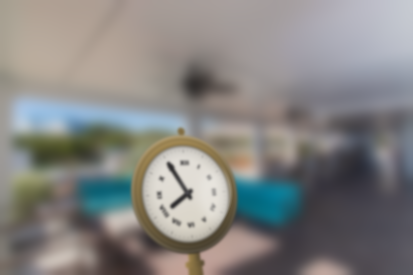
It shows 7 h 55 min
